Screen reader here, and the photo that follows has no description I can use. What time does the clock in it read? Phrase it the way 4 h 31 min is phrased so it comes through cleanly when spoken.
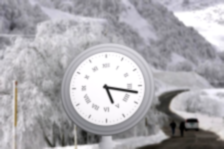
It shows 5 h 17 min
